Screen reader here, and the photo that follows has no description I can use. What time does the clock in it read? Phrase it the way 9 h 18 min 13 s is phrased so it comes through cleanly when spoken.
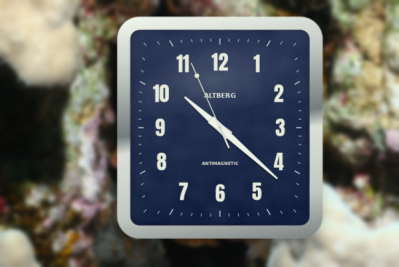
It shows 10 h 21 min 56 s
